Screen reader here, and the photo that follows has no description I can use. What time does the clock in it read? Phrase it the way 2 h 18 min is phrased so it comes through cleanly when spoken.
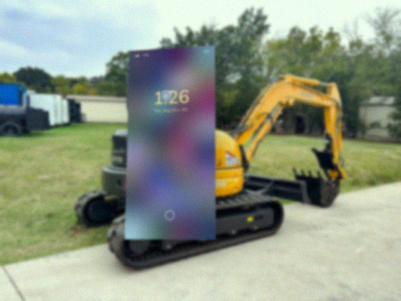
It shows 1 h 26 min
